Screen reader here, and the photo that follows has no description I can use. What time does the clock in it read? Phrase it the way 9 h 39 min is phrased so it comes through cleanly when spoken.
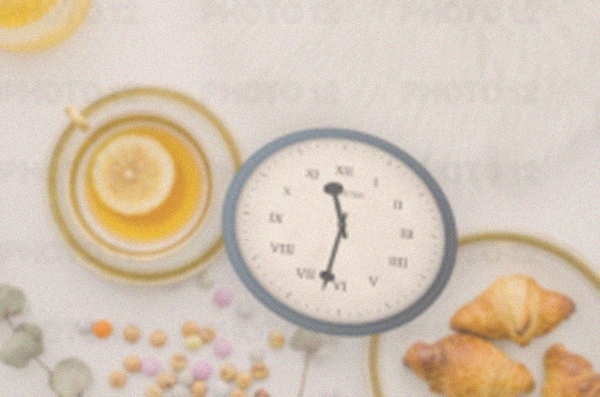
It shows 11 h 32 min
